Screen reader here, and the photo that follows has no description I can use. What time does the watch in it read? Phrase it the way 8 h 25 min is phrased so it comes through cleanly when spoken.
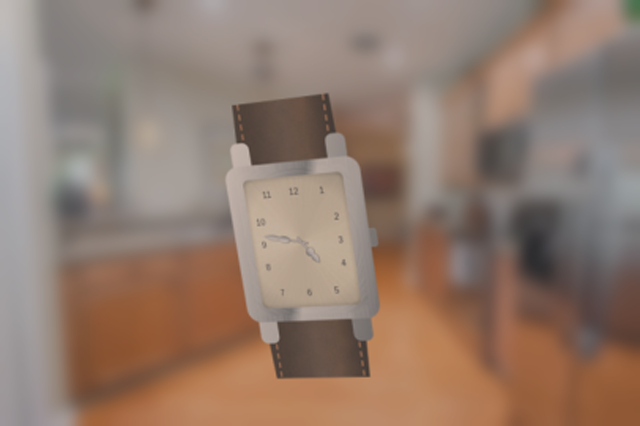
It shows 4 h 47 min
